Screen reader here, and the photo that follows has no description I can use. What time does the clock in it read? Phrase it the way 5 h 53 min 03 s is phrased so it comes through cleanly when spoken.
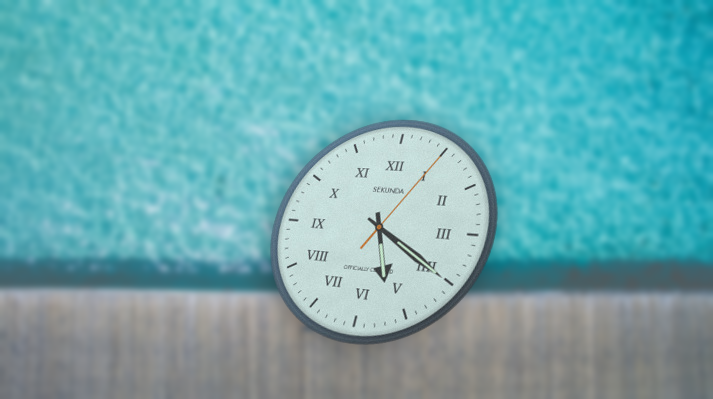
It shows 5 h 20 min 05 s
